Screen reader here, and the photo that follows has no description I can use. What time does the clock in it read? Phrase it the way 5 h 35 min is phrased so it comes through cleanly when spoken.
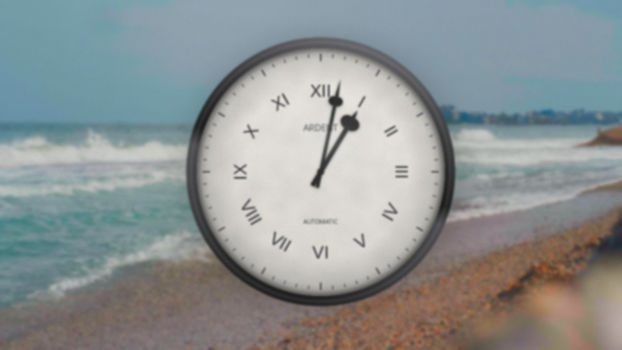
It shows 1 h 02 min
